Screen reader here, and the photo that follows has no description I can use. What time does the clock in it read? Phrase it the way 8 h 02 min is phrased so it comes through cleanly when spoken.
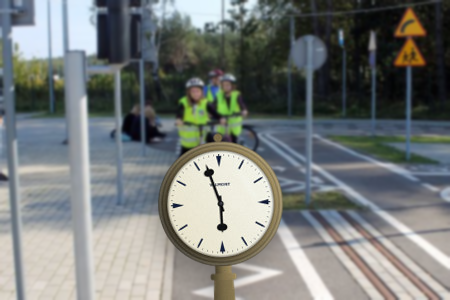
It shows 5 h 57 min
